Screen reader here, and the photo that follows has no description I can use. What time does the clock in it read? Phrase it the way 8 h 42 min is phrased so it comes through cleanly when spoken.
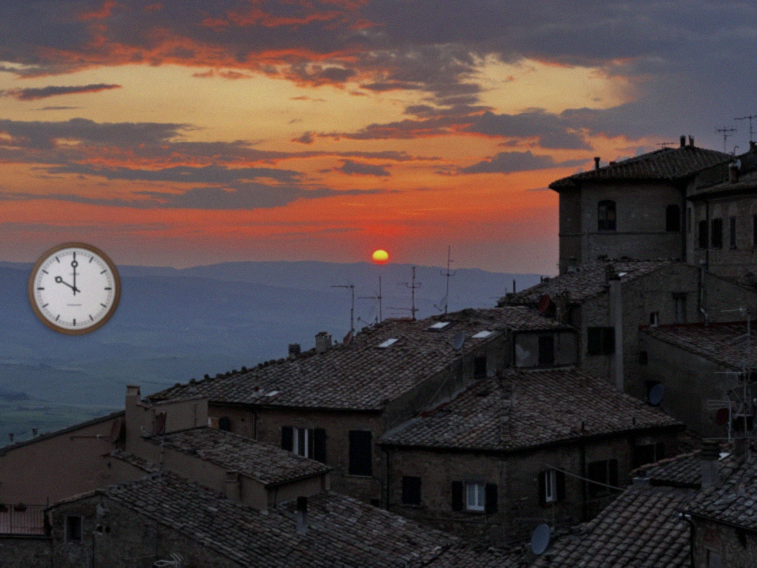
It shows 10 h 00 min
